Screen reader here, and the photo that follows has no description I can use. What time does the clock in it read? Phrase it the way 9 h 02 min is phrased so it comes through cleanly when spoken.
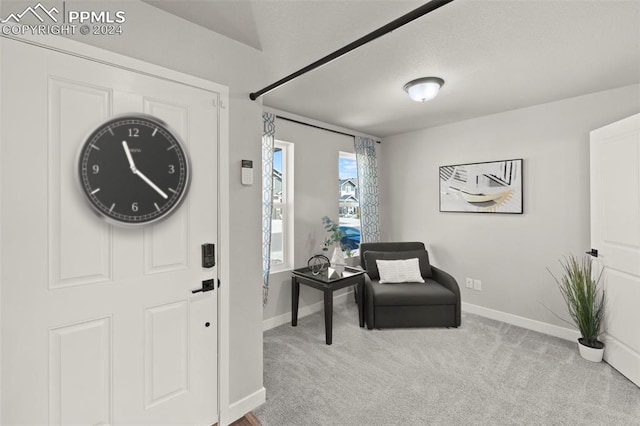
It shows 11 h 22 min
